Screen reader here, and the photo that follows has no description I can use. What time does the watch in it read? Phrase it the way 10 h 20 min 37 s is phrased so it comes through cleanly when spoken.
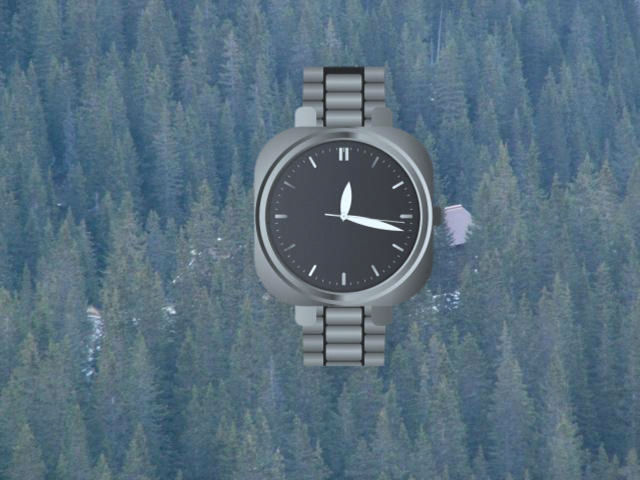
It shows 12 h 17 min 16 s
